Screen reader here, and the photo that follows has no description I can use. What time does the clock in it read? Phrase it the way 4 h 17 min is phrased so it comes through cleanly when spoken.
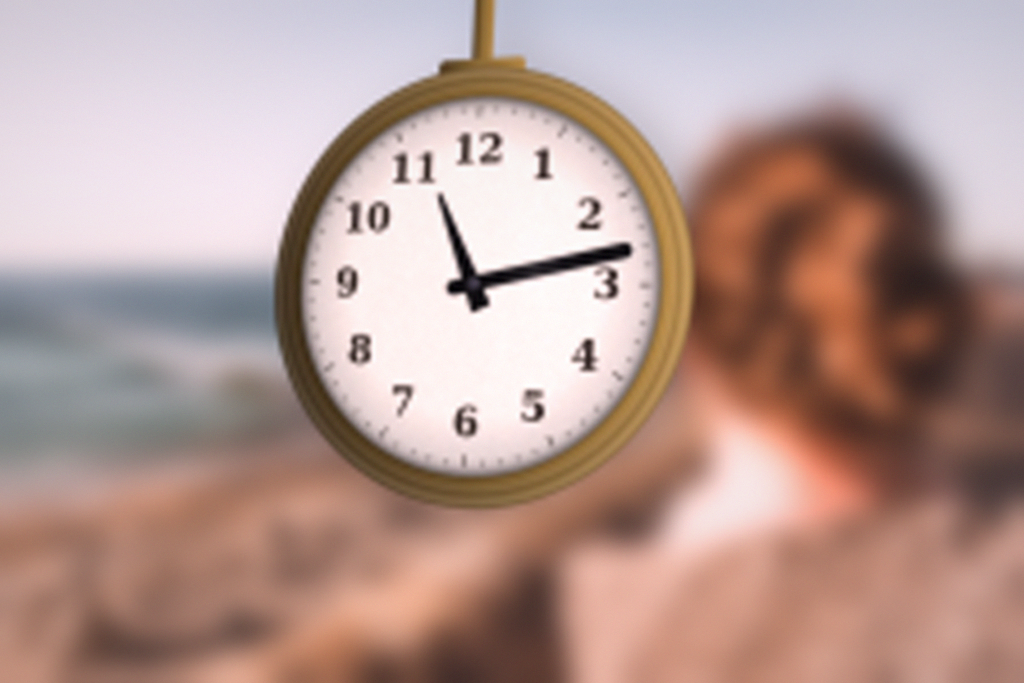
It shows 11 h 13 min
